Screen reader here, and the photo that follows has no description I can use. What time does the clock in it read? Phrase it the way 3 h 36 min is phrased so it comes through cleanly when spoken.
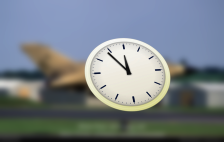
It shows 11 h 54 min
